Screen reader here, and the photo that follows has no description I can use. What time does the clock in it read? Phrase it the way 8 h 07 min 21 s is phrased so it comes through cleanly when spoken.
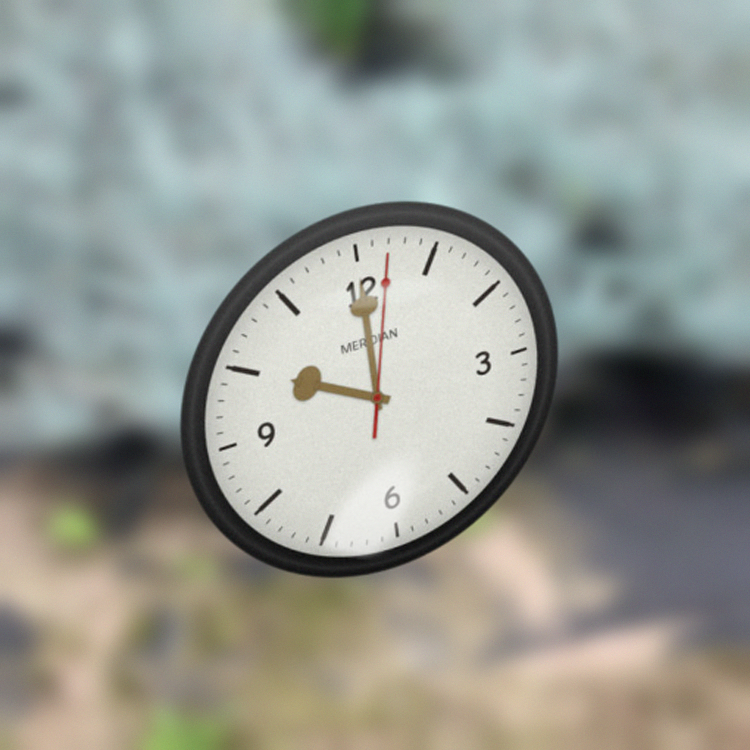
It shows 10 h 00 min 02 s
